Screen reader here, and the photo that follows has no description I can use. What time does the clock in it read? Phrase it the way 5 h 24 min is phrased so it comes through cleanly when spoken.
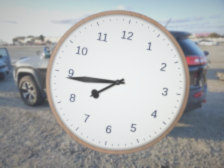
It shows 7 h 44 min
